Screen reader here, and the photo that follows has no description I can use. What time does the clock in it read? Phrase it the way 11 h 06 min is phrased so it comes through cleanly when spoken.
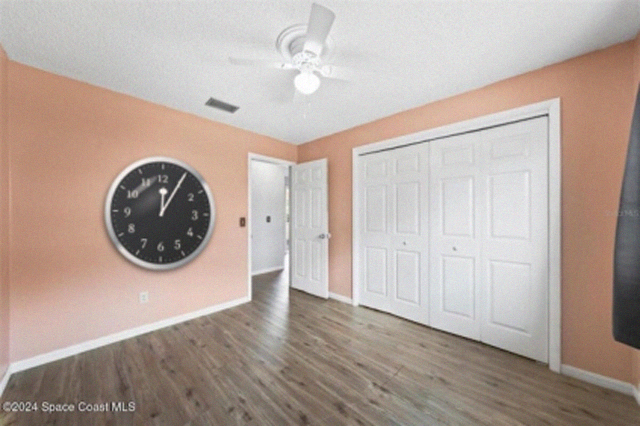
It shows 12 h 05 min
